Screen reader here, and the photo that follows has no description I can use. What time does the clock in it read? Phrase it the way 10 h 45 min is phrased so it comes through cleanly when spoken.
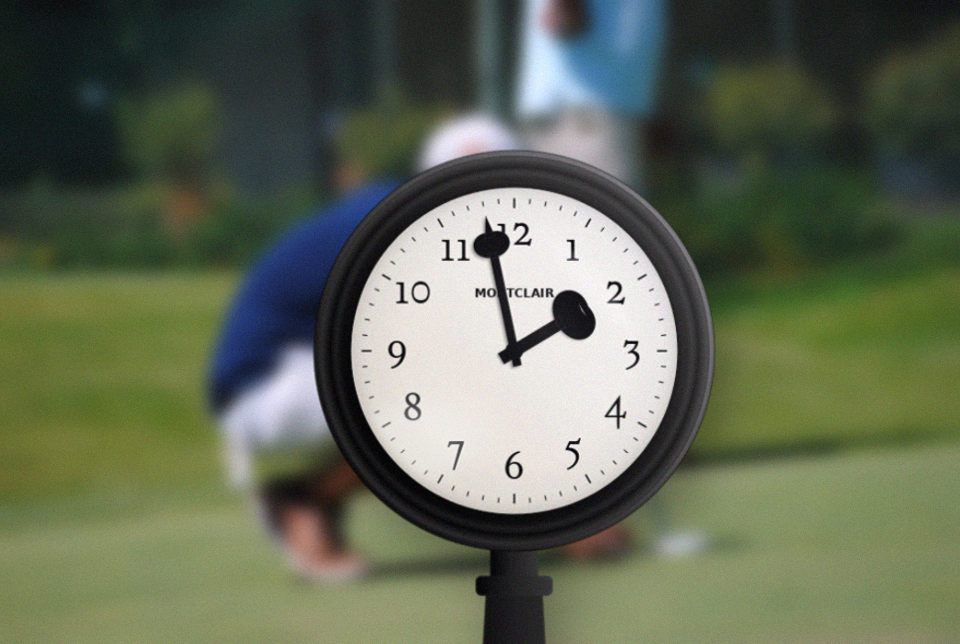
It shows 1 h 58 min
